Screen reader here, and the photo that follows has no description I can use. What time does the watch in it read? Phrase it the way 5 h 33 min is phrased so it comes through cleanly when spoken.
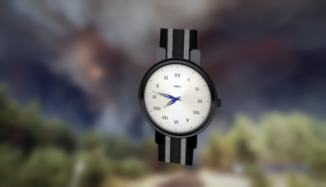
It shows 7 h 47 min
